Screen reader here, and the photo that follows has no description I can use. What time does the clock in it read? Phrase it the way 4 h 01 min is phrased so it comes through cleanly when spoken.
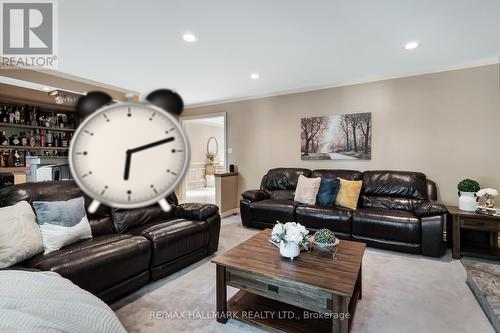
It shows 6 h 12 min
